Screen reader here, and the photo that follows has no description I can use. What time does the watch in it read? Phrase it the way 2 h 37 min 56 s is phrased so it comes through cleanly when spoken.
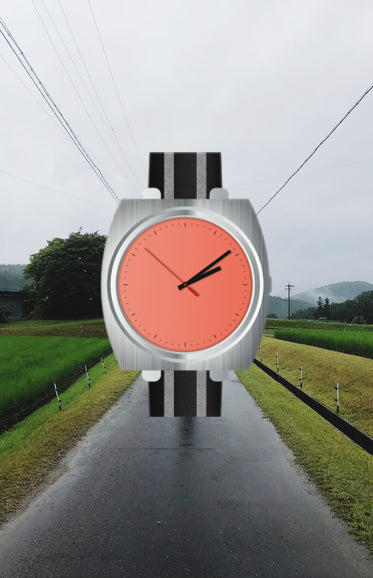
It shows 2 h 08 min 52 s
